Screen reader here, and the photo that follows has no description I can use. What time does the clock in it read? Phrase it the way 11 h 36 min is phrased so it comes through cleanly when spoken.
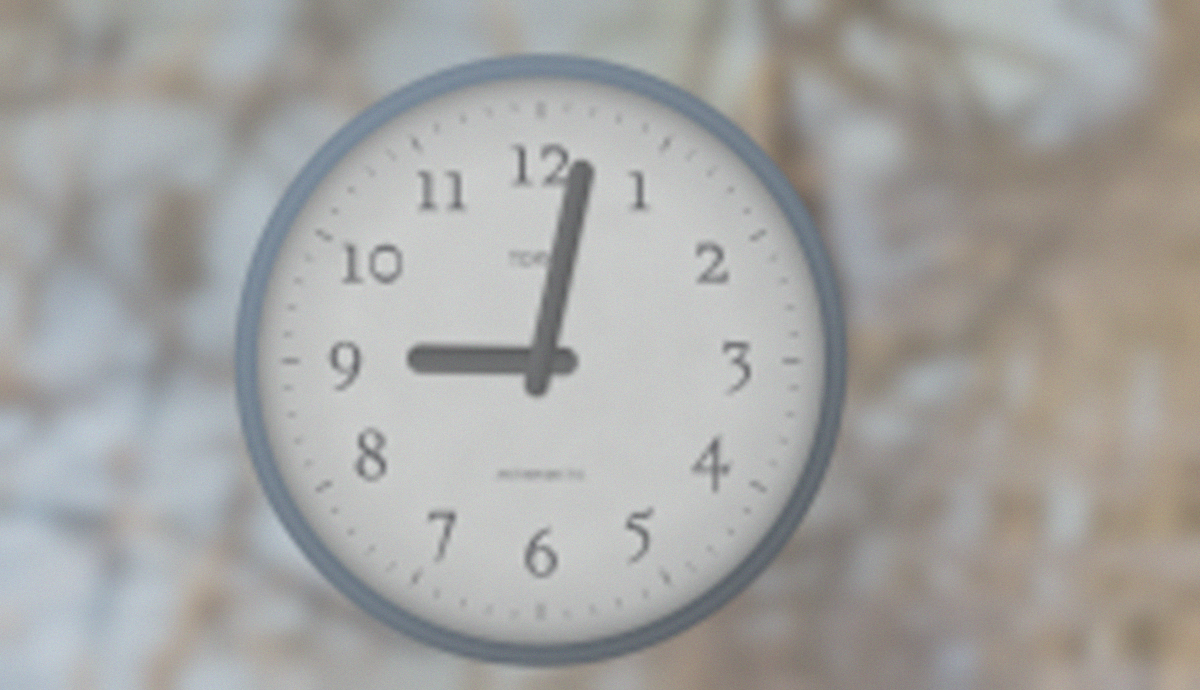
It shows 9 h 02 min
